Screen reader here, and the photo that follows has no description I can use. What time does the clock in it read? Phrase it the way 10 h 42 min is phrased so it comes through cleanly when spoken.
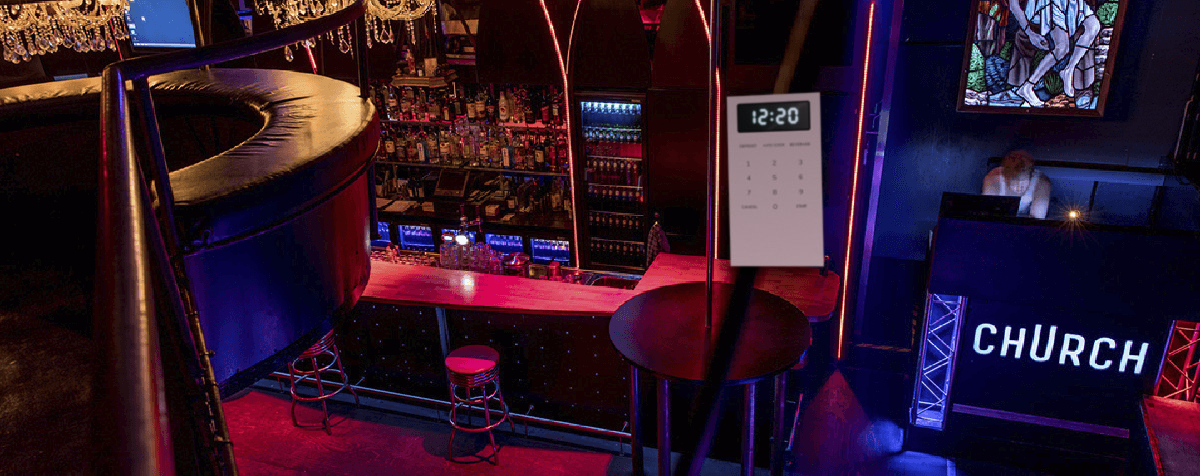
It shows 12 h 20 min
